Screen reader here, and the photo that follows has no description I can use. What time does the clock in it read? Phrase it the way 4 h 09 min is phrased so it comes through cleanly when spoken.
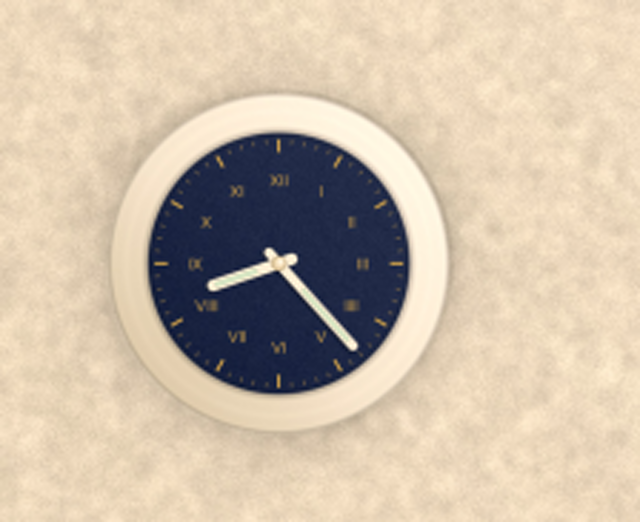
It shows 8 h 23 min
